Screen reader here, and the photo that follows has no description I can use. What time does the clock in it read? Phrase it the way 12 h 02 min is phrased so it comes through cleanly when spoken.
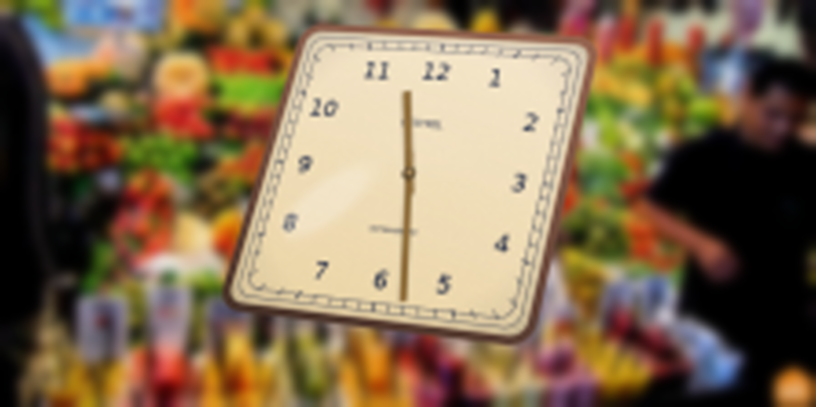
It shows 11 h 28 min
